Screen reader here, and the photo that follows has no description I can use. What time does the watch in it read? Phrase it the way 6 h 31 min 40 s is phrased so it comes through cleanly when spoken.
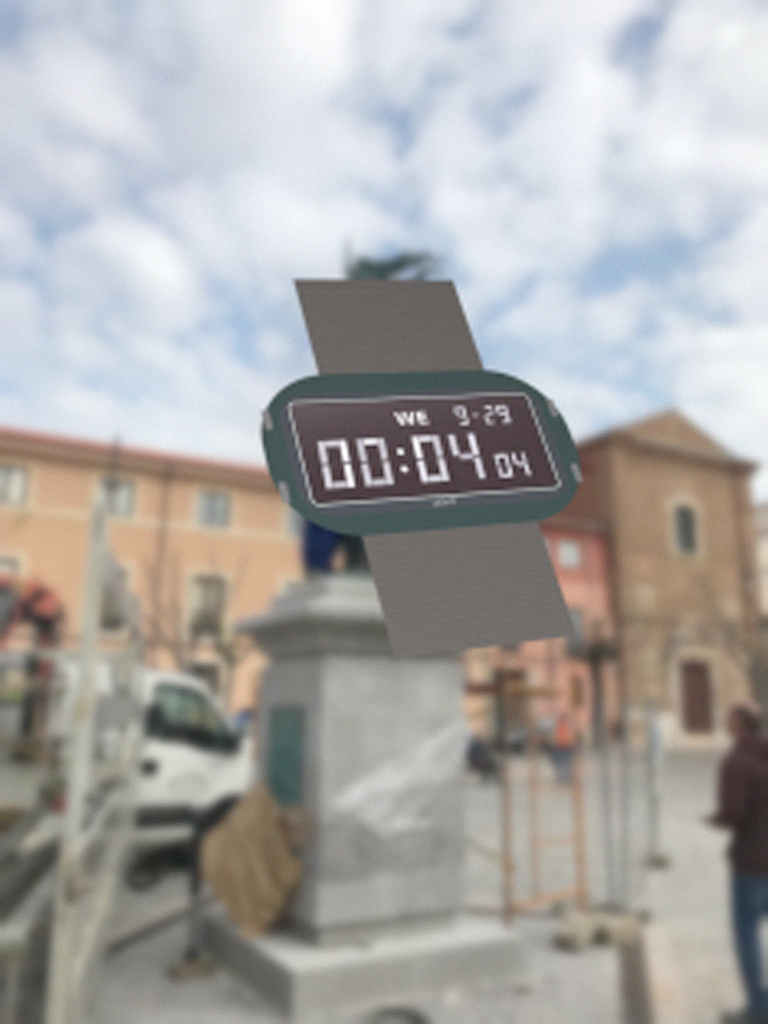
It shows 0 h 04 min 04 s
